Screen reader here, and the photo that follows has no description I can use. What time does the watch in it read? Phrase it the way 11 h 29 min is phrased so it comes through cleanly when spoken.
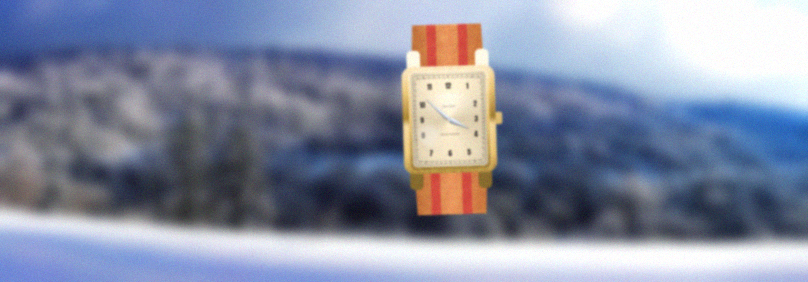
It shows 3 h 52 min
